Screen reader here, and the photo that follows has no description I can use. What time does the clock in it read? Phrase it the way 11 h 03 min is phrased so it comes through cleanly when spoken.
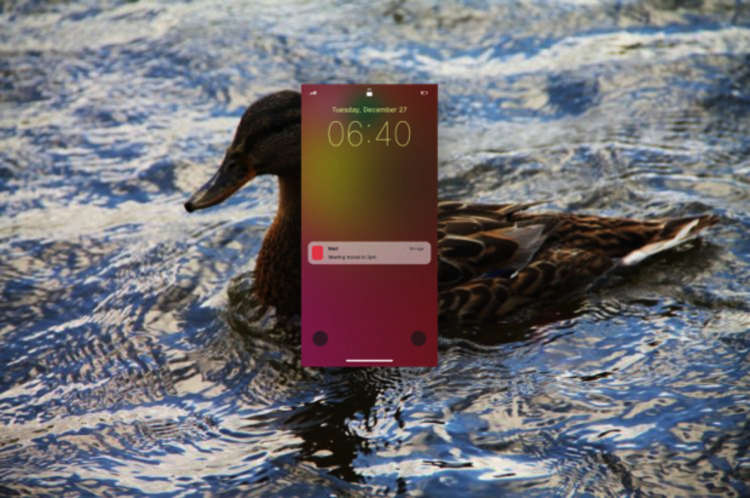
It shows 6 h 40 min
